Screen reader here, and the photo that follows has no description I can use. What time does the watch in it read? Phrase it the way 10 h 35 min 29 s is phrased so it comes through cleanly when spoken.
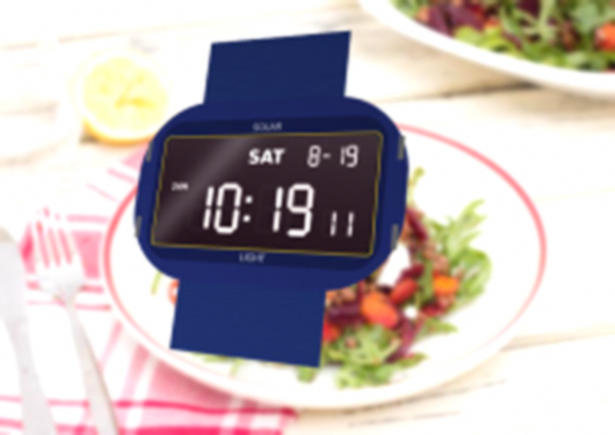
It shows 10 h 19 min 11 s
